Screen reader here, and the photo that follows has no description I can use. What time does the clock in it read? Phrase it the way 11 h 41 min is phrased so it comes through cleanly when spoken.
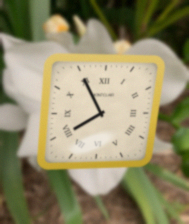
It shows 7 h 55 min
